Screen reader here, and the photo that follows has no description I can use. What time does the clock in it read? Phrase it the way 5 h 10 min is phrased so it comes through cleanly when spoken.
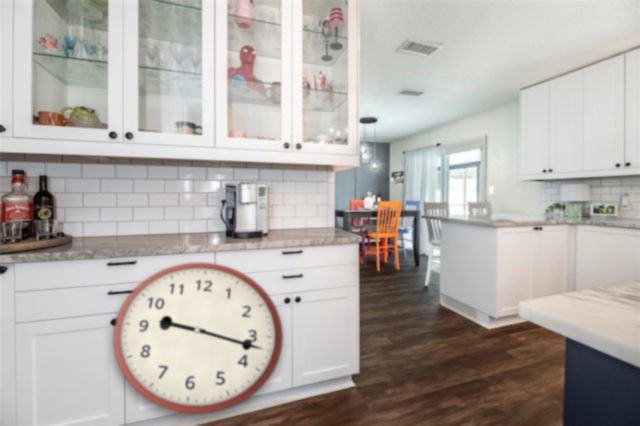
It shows 9 h 17 min
